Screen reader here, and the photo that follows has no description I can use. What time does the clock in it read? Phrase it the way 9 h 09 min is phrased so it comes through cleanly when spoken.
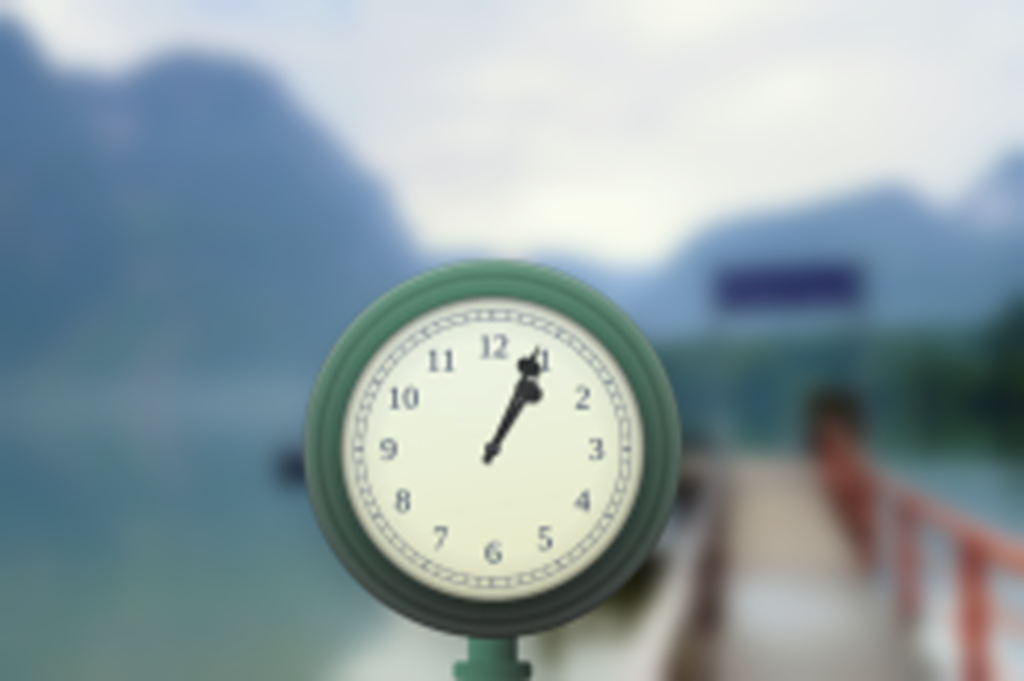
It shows 1 h 04 min
